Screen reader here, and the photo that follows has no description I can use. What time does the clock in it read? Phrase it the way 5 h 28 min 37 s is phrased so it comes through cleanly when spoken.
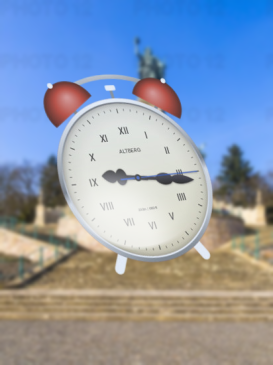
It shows 9 h 16 min 15 s
